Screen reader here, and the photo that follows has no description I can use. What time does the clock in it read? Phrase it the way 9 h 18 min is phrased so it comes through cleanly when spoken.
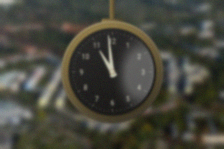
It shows 10 h 59 min
